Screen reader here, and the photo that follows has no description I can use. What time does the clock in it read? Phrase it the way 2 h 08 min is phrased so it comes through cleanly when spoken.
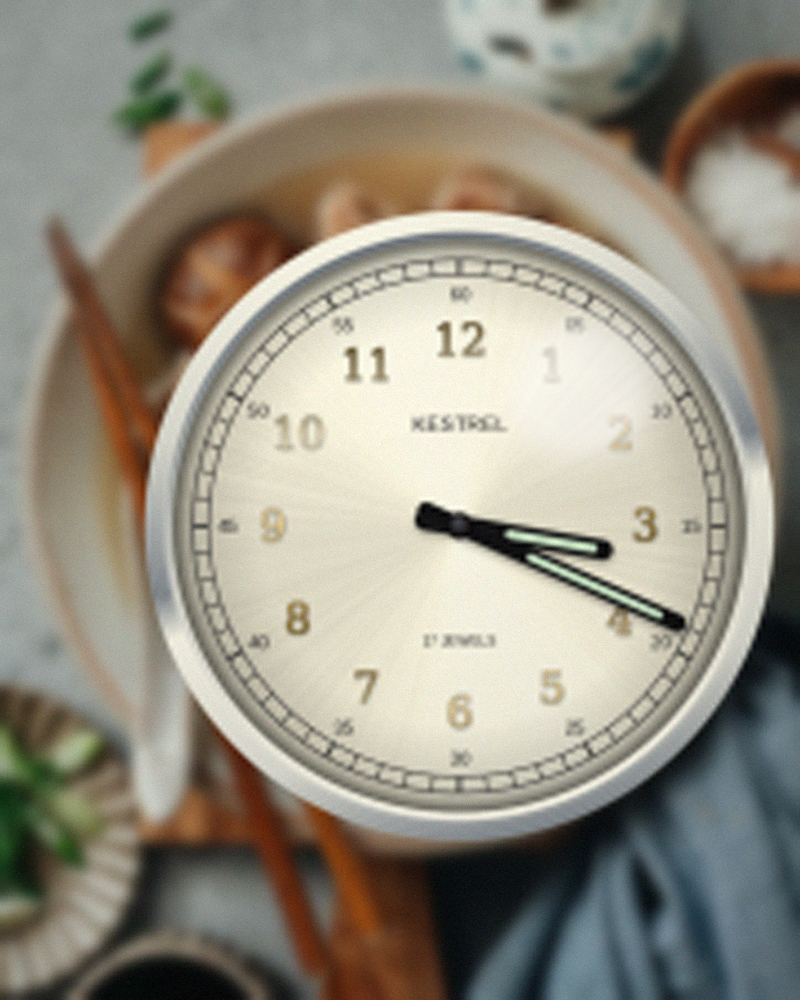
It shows 3 h 19 min
